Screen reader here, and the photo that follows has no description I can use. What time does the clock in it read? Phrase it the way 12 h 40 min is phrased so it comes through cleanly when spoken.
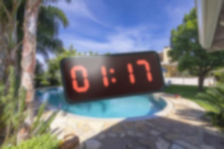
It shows 1 h 17 min
